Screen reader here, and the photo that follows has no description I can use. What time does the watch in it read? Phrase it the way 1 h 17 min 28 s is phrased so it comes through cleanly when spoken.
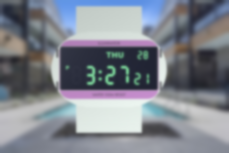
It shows 3 h 27 min 21 s
